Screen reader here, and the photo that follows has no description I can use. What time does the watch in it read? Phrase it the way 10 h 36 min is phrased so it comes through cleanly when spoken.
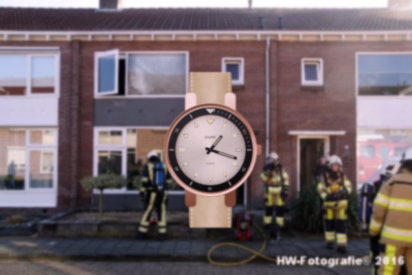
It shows 1 h 18 min
